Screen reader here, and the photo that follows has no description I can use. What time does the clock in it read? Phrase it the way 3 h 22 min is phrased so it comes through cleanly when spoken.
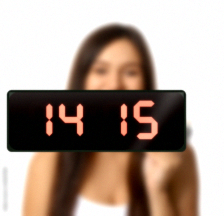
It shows 14 h 15 min
